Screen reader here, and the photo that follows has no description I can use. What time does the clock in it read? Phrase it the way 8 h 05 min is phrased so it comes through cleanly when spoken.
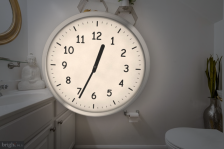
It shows 12 h 34 min
